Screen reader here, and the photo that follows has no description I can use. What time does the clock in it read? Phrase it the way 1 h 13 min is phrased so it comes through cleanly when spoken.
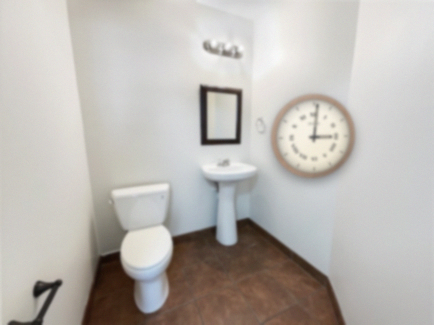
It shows 3 h 01 min
